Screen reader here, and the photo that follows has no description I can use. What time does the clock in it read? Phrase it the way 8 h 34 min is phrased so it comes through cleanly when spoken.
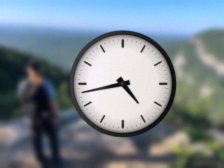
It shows 4 h 43 min
